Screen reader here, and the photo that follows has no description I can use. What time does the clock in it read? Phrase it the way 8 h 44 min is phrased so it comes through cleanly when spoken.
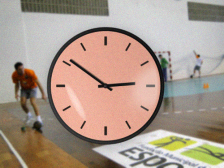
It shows 2 h 51 min
